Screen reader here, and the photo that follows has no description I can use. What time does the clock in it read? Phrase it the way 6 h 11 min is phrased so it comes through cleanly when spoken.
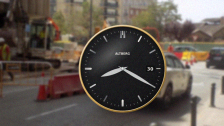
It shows 8 h 20 min
